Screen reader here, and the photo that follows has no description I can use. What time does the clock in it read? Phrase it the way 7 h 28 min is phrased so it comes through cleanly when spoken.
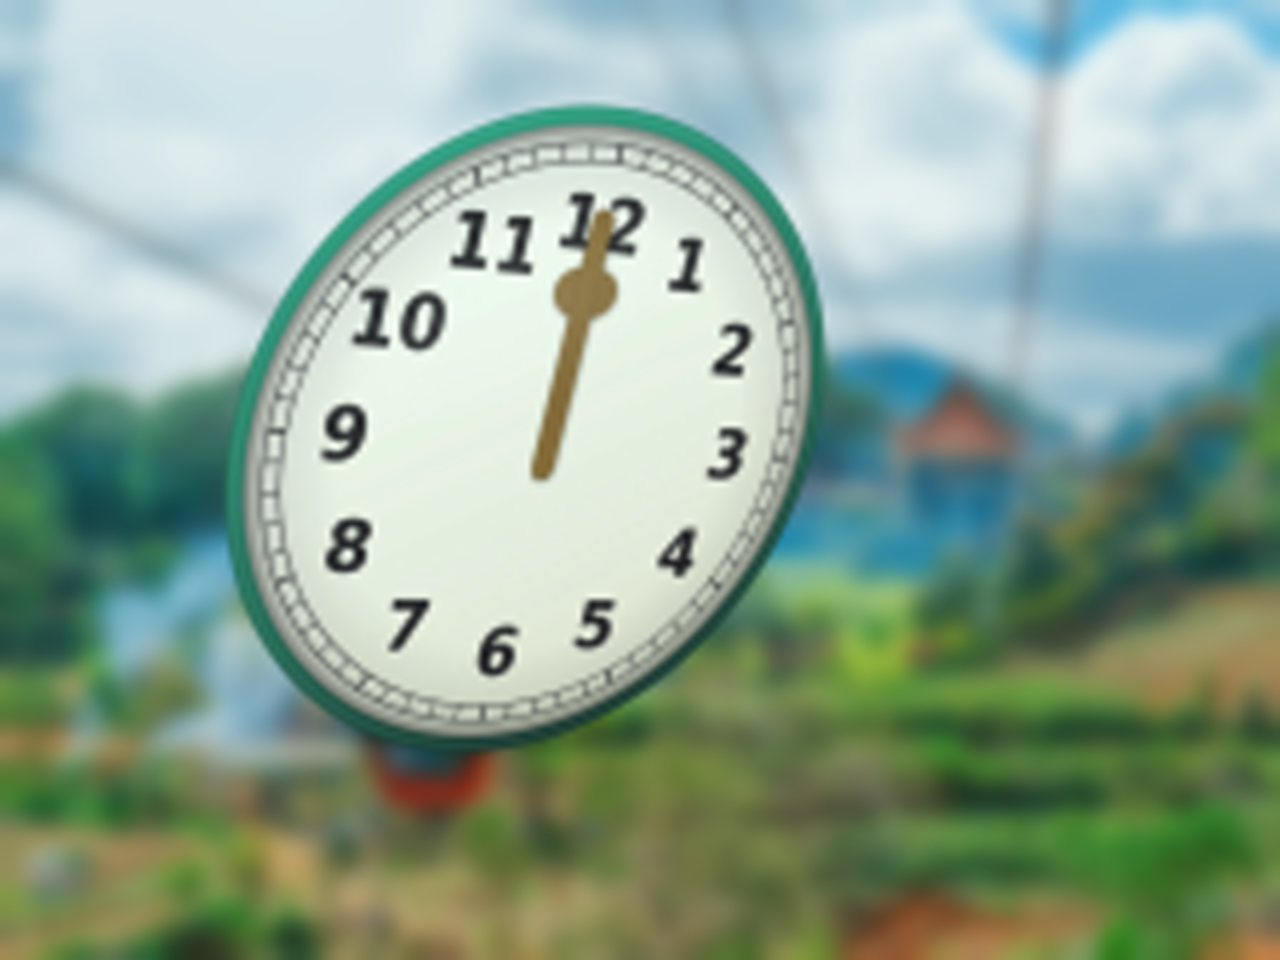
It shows 12 h 00 min
